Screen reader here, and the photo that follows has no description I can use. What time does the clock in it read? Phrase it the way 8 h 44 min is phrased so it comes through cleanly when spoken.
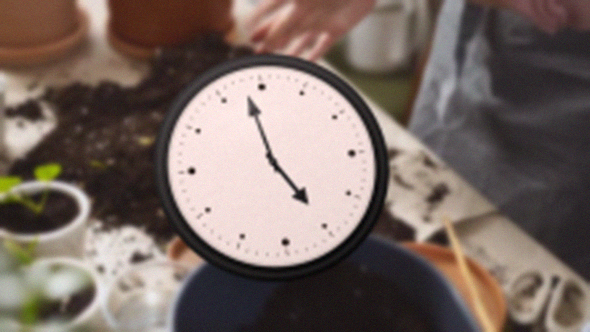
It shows 4 h 58 min
